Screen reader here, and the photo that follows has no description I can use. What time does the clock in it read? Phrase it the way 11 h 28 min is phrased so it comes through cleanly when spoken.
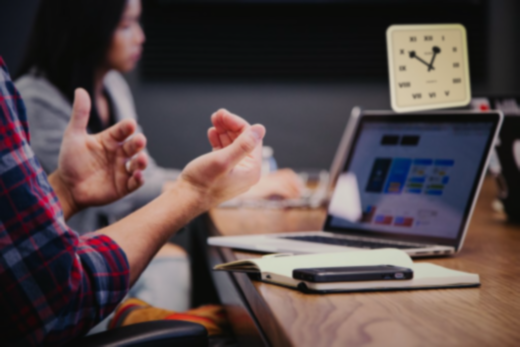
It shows 12 h 51 min
